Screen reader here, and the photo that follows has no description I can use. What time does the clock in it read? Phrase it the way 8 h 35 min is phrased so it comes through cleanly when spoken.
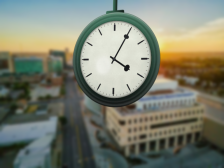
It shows 4 h 05 min
